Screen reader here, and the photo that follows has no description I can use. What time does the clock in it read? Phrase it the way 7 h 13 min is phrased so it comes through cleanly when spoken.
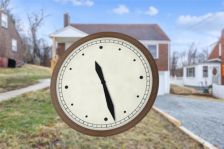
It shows 11 h 28 min
